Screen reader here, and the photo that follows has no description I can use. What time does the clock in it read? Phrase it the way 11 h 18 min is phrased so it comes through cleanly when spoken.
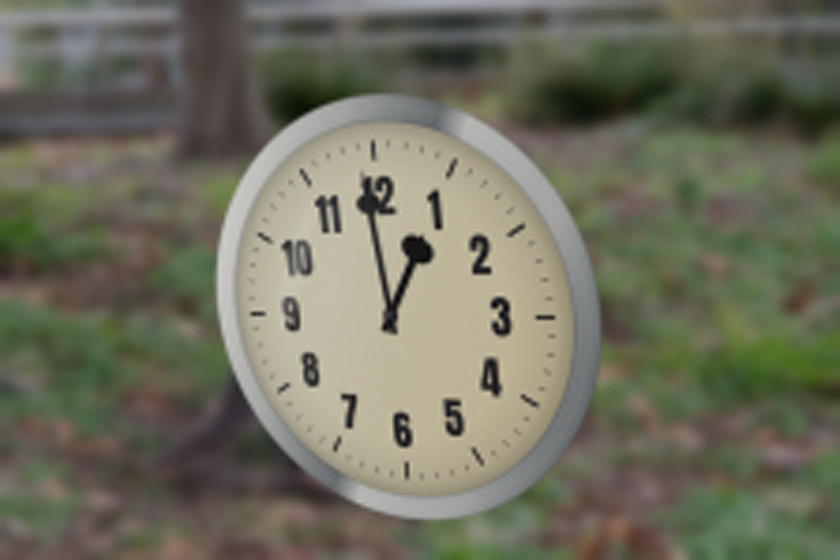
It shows 12 h 59 min
